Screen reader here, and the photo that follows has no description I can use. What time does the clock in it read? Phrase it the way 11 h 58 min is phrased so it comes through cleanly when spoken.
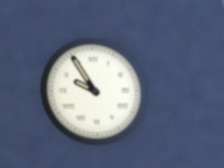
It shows 9 h 55 min
